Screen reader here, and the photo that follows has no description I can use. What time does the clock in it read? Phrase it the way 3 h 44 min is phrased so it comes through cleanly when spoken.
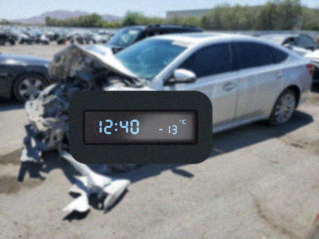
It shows 12 h 40 min
